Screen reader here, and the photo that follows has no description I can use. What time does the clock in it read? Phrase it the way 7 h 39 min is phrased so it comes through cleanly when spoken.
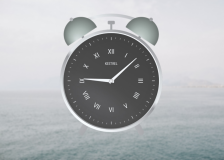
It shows 9 h 08 min
